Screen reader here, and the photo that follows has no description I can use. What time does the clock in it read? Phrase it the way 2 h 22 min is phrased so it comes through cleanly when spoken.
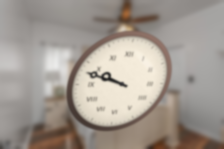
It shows 9 h 48 min
